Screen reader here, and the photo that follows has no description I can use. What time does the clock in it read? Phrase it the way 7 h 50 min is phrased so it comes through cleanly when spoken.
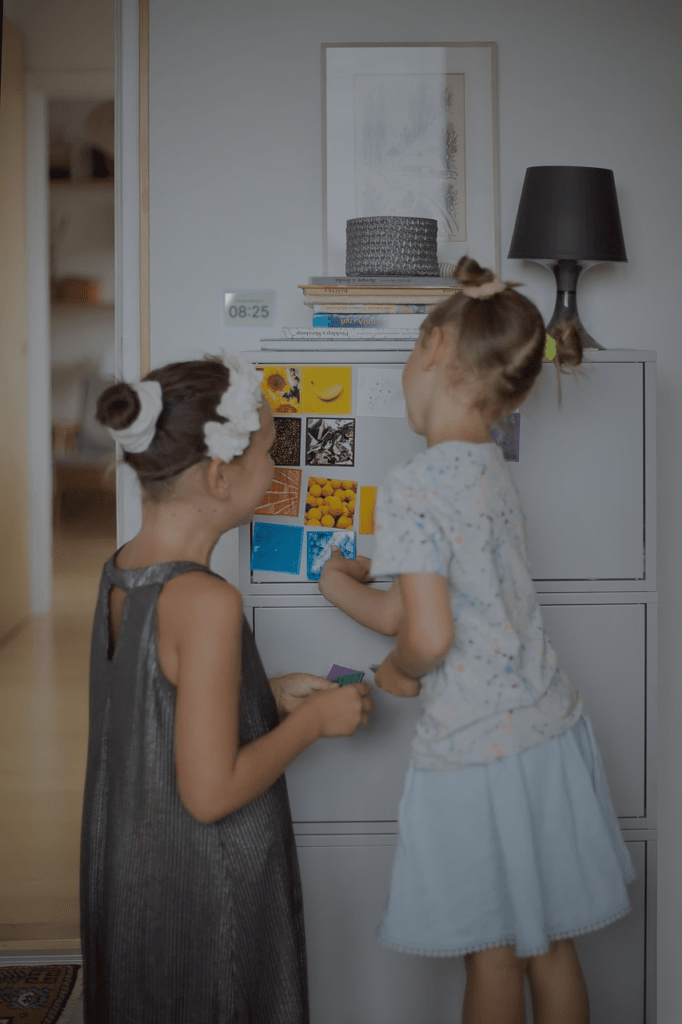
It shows 8 h 25 min
